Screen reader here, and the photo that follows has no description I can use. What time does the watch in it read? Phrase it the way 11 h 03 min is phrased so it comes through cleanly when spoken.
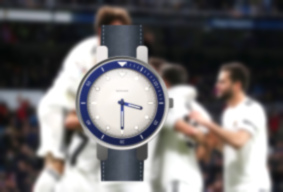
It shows 3 h 30 min
